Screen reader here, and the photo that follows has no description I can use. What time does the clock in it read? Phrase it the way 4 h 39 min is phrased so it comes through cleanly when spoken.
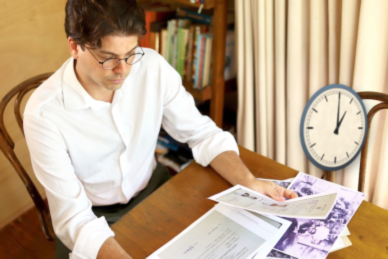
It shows 1 h 00 min
